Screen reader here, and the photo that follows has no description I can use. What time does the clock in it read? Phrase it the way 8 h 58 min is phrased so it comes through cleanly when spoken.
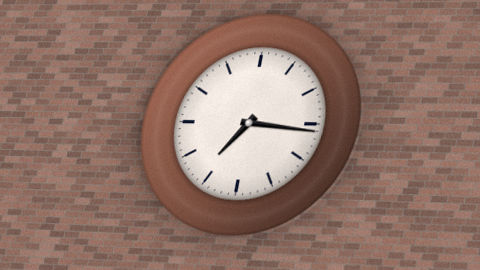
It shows 7 h 16 min
